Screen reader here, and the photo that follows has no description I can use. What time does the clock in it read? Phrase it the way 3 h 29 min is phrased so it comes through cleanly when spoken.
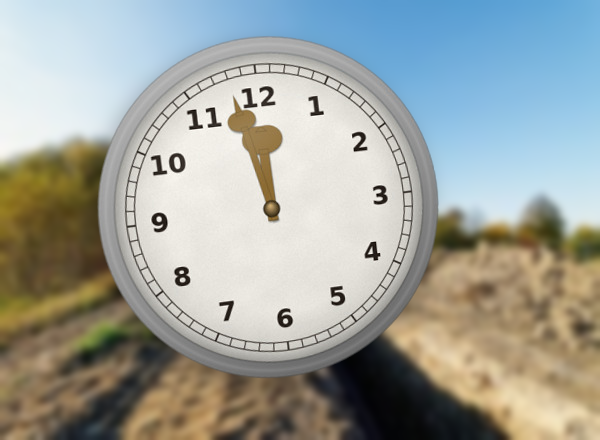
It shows 11 h 58 min
